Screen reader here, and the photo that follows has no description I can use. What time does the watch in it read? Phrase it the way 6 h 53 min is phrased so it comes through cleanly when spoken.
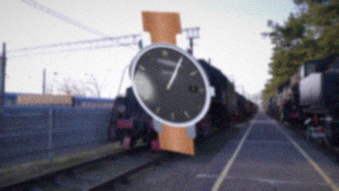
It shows 1 h 05 min
